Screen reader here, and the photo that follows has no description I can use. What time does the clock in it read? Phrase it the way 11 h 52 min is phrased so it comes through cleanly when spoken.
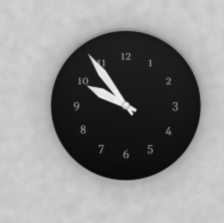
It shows 9 h 54 min
